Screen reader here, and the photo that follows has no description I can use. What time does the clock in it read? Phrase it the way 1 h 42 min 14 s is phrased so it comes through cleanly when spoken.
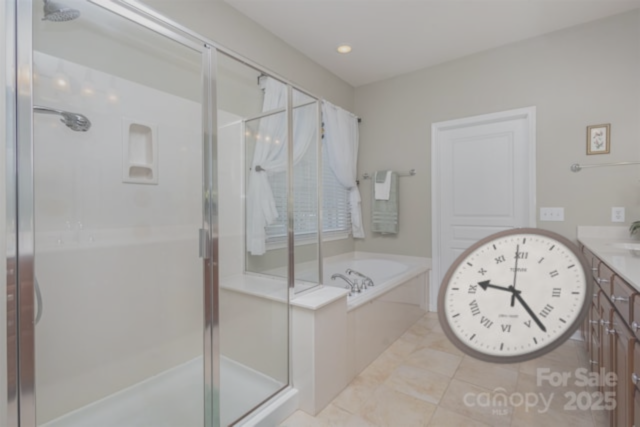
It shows 9 h 22 min 59 s
